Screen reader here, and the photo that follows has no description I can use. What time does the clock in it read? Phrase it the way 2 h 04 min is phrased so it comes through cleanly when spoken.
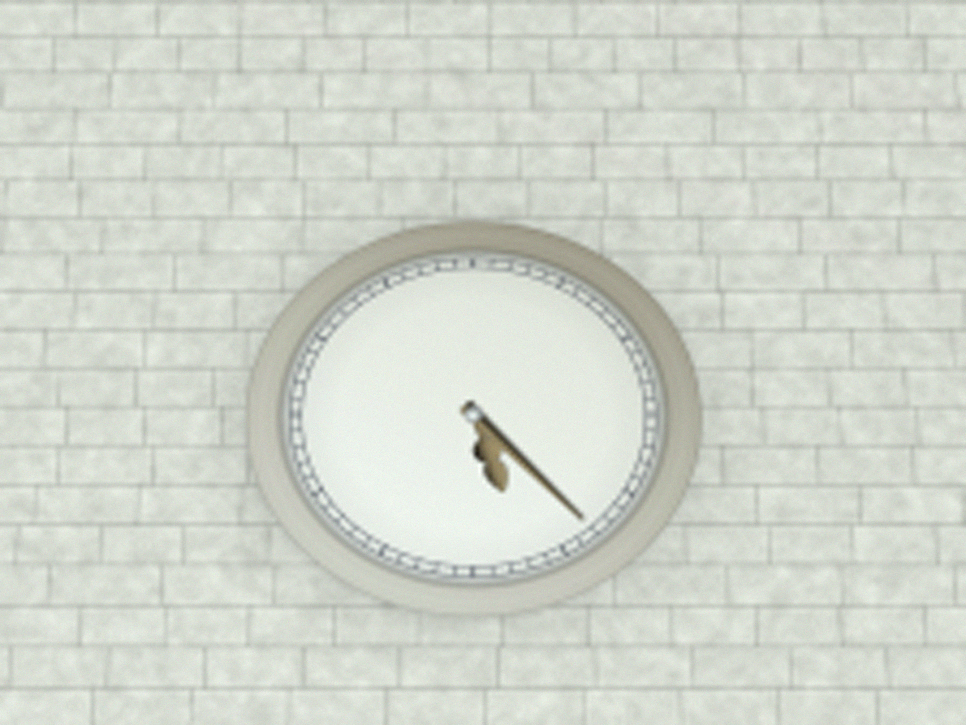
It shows 5 h 23 min
